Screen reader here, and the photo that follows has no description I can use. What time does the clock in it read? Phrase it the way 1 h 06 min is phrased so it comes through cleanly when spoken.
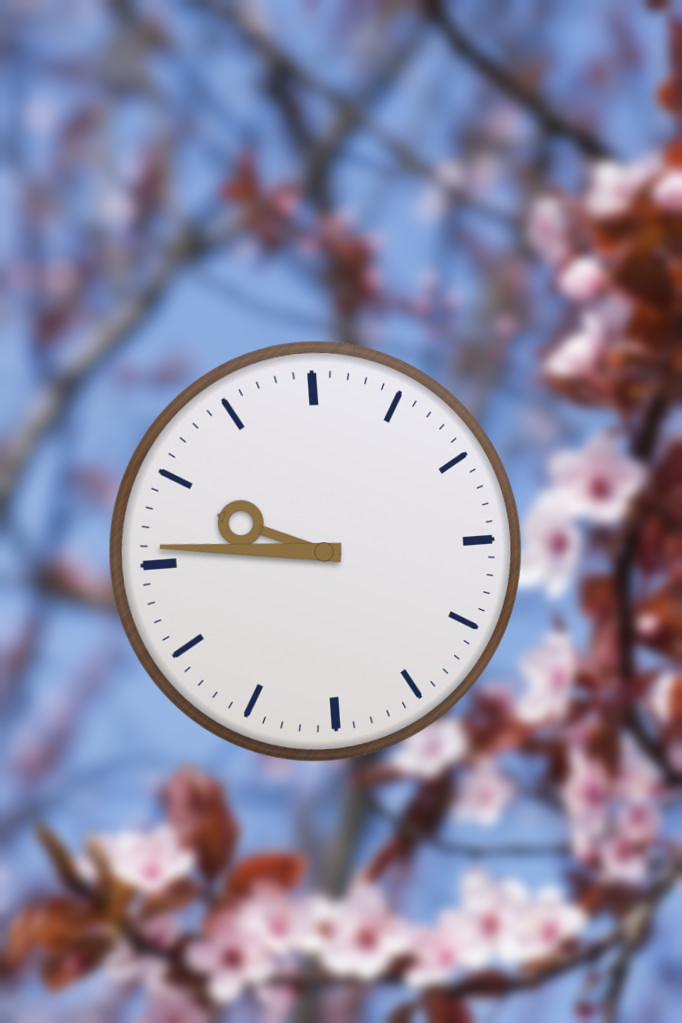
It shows 9 h 46 min
